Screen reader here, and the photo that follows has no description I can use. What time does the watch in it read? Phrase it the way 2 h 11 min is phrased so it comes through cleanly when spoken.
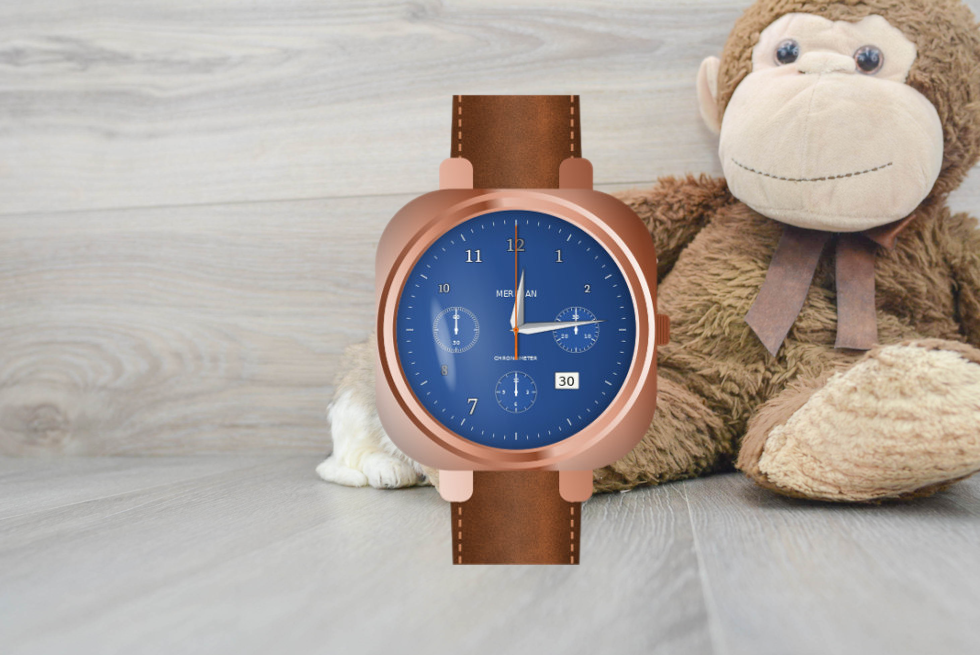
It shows 12 h 14 min
